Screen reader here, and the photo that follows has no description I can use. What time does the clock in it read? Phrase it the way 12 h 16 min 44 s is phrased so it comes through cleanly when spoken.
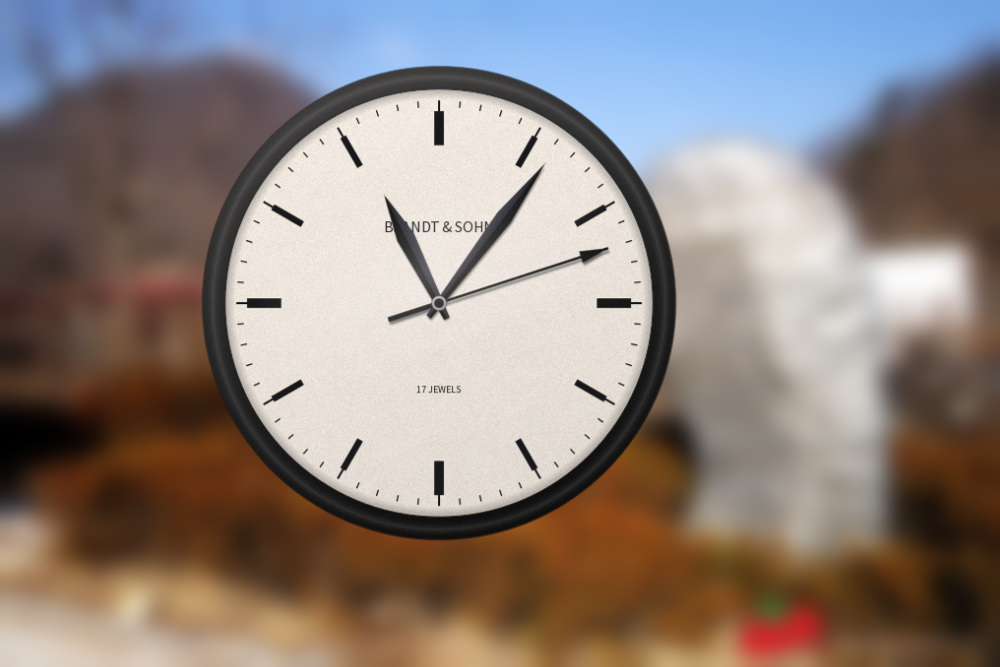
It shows 11 h 06 min 12 s
